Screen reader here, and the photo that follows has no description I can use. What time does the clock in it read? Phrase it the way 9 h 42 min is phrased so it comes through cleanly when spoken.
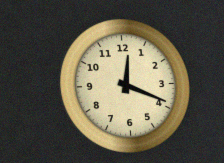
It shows 12 h 19 min
